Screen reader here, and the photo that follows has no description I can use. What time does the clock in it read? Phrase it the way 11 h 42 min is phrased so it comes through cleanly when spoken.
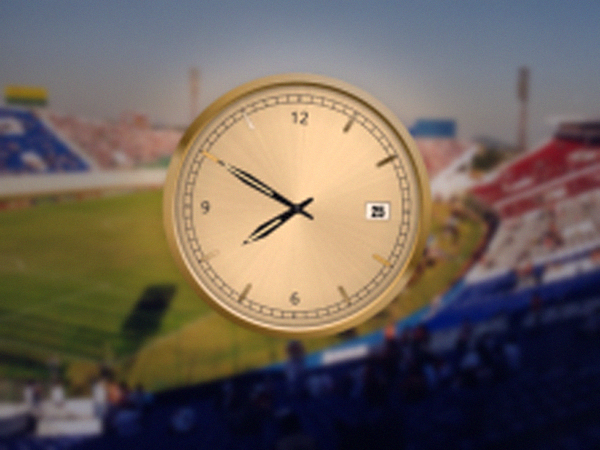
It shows 7 h 50 min
